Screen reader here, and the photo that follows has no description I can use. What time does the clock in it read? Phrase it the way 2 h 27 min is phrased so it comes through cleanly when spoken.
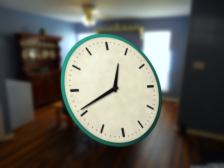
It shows 12 h 41 min
